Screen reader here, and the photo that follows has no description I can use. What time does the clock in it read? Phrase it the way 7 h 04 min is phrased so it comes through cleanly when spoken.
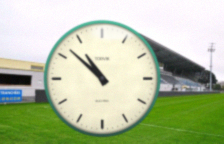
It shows 10 h 52 min
